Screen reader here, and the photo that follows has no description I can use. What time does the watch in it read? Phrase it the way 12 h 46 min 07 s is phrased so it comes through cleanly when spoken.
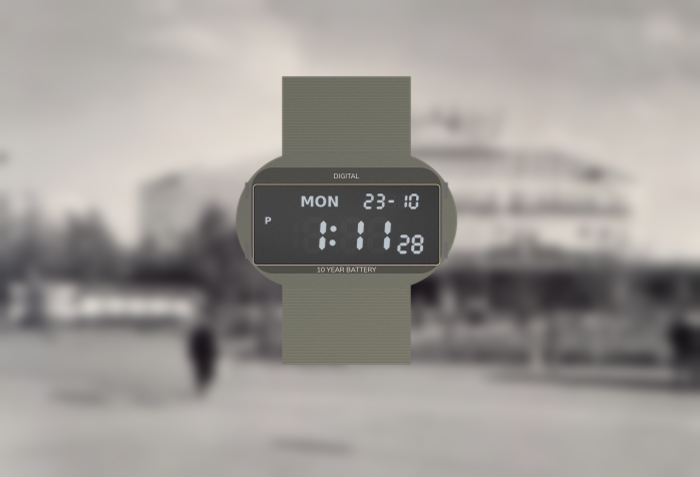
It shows 1 h 11 min 28 s
